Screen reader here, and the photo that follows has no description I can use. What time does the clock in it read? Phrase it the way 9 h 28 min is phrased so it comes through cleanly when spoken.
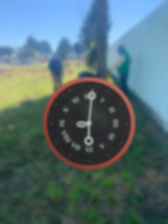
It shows 6 h 01 min
